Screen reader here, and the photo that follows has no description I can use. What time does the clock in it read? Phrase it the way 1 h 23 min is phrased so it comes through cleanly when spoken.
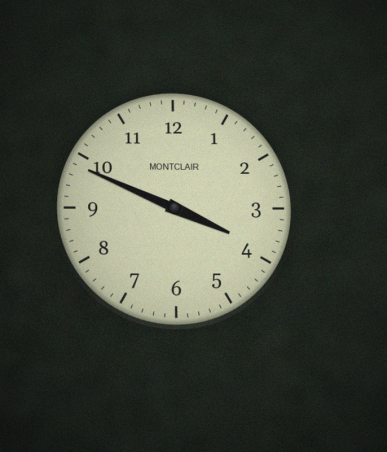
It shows 3 h 49 min
